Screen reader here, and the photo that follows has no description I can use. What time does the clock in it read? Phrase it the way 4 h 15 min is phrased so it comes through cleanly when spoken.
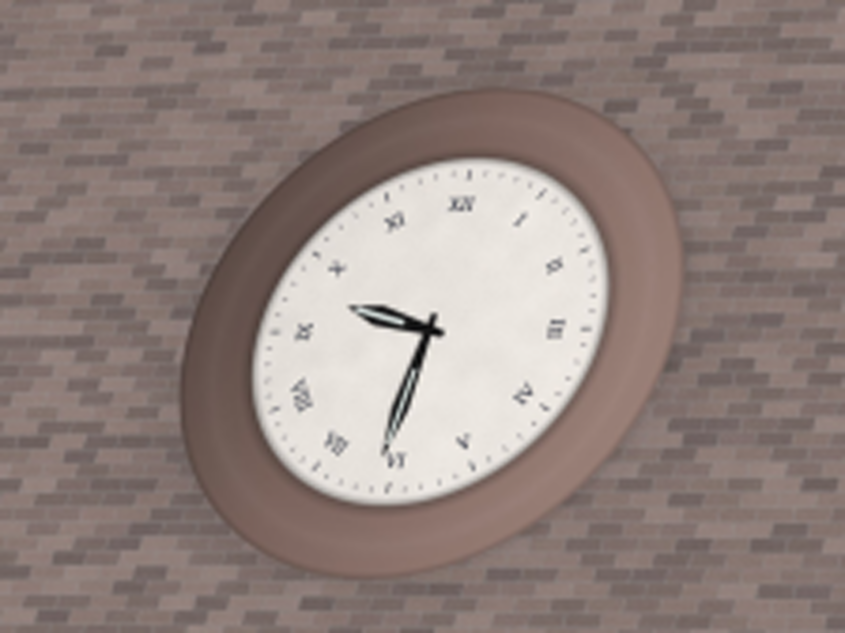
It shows 9 h 31 min
